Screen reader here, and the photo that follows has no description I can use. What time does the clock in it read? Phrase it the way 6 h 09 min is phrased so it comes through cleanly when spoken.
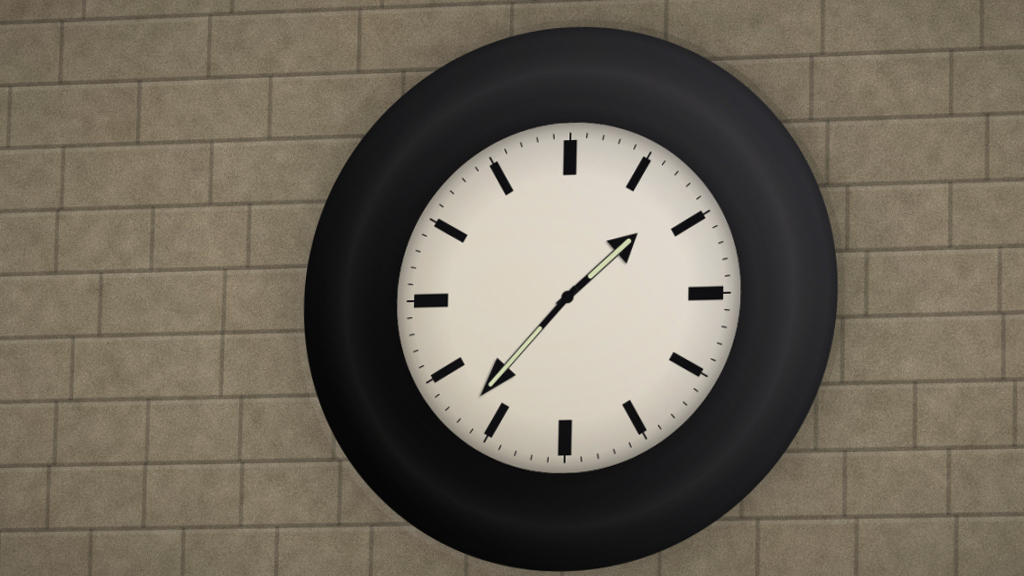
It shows 1 h 37 min
